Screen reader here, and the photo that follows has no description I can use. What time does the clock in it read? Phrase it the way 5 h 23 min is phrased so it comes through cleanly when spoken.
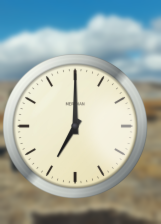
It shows 7 h 00 min
